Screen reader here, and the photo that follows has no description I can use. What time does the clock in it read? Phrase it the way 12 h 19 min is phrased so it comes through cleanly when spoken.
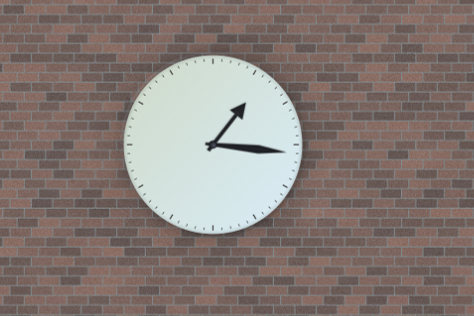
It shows 1 h 16 min
